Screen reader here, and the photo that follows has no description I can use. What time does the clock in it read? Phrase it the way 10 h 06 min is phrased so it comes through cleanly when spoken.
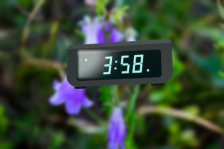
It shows 3 h 58 min
